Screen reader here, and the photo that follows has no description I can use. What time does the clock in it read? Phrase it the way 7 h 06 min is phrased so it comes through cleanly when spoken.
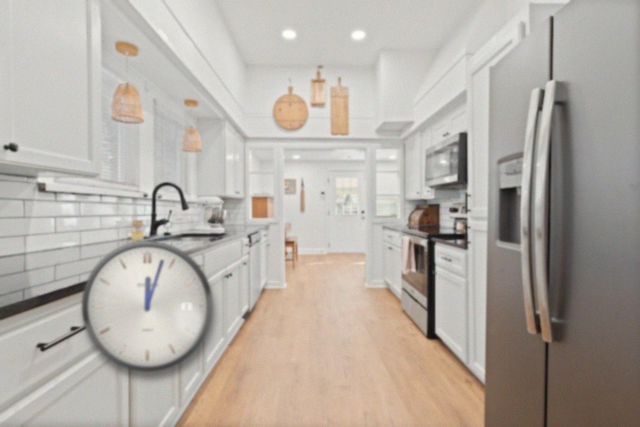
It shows 12 h 03 min
